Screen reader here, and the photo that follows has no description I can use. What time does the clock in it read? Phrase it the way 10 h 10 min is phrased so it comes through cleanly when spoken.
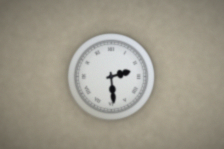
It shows 2 h 29 min
